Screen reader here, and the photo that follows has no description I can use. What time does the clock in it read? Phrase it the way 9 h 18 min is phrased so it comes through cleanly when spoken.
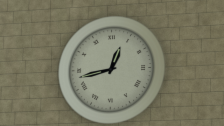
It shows 12 h 43 min
